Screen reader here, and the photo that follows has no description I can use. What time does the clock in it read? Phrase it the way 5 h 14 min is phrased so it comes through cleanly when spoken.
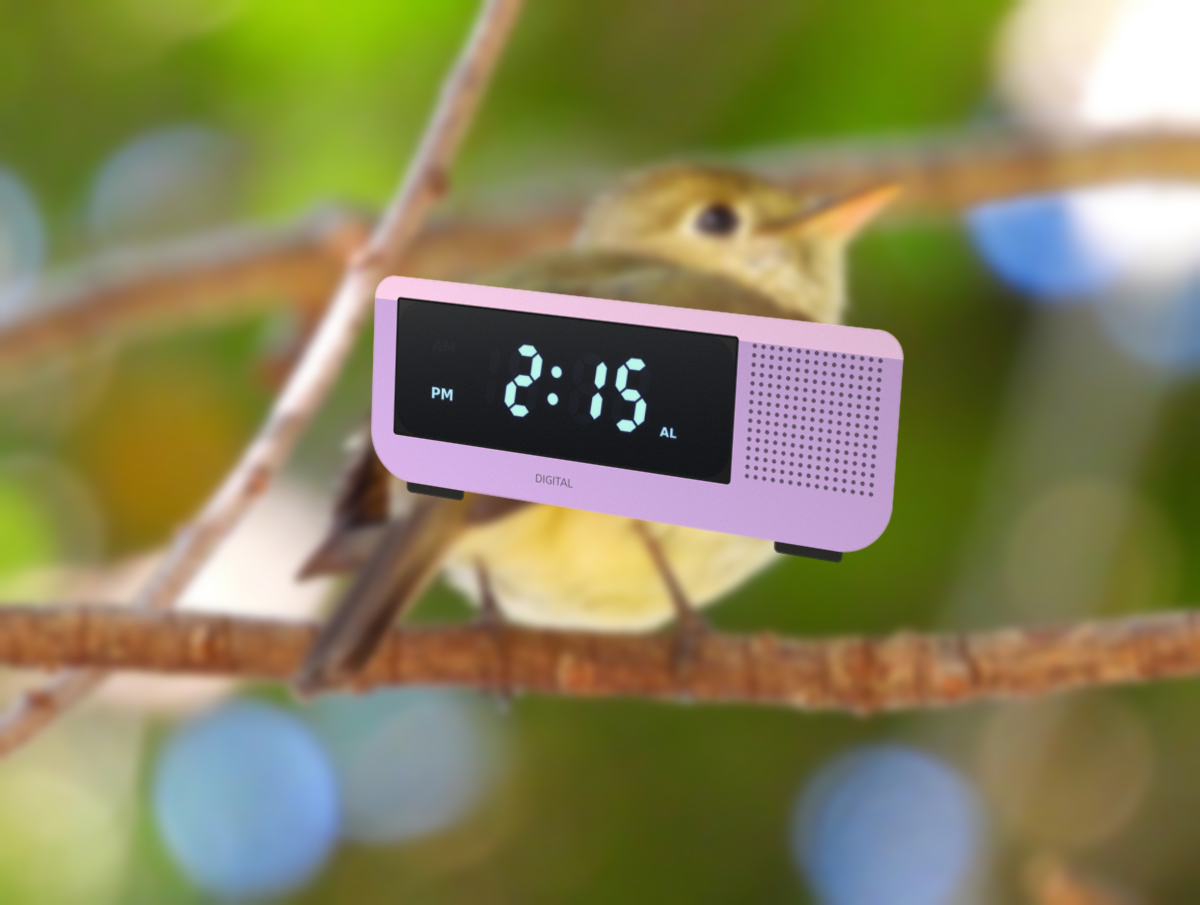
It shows 2 h 15 min
